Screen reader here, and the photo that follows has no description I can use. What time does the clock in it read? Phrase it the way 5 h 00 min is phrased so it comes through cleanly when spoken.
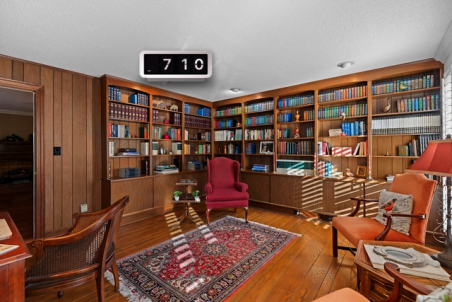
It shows 7 h 10 min
